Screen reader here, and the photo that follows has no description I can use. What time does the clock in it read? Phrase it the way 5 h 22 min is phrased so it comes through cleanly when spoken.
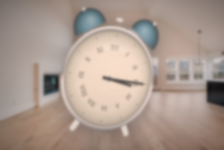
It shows 3 h 15 min
